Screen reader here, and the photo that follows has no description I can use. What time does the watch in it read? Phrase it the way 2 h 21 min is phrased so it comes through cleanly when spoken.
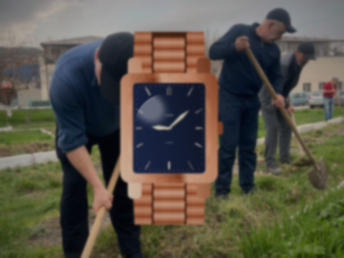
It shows 9 h 08 min
